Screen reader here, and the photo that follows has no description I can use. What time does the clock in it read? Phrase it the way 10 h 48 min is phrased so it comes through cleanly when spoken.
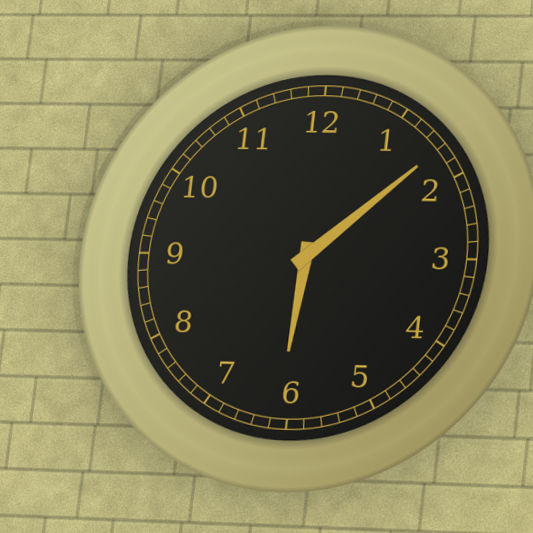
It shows 6 h 08 min
